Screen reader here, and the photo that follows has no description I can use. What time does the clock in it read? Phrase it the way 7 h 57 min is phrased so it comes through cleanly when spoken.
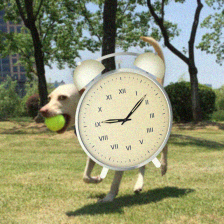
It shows 9 h 08 min
